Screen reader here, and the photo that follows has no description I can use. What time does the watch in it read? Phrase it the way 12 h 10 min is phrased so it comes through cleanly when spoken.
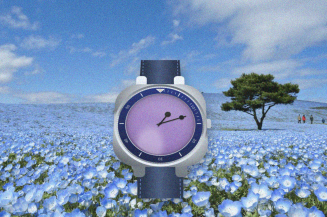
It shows 1 h 12 min
